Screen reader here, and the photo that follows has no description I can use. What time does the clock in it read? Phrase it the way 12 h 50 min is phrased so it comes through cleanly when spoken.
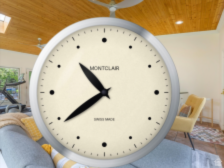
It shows 10 h 39 min
